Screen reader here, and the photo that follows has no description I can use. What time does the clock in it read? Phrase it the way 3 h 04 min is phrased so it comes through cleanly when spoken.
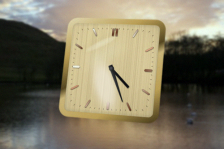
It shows 4 h 26 min
